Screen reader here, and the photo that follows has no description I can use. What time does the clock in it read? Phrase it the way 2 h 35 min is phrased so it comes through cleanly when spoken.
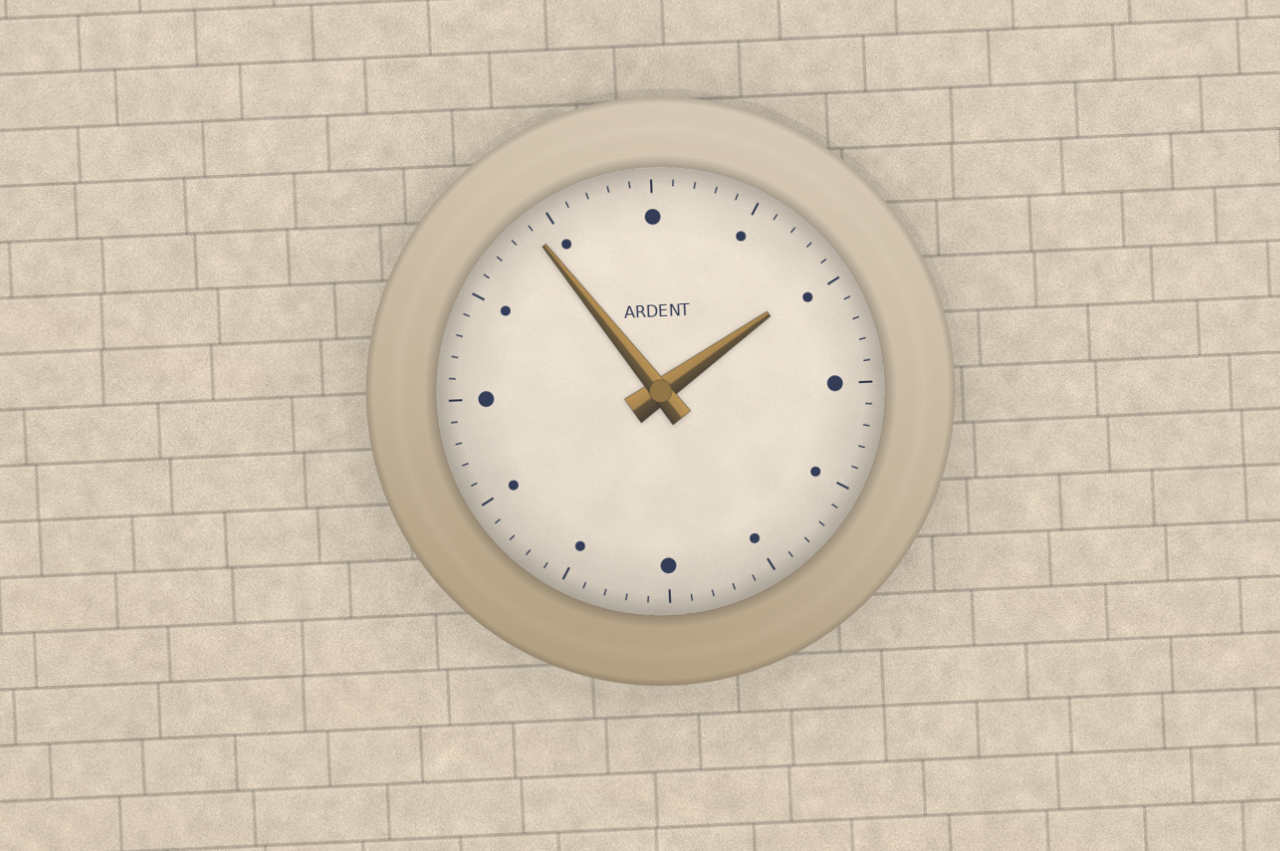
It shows 1 h 54 min
